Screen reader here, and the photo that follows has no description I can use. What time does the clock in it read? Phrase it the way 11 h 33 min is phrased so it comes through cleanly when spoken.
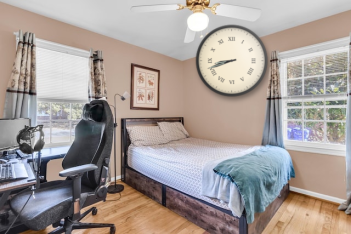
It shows 8 h 42 min
